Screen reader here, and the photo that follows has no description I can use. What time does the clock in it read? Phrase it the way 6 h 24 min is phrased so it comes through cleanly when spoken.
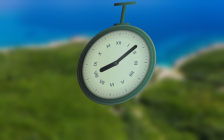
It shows 8 h 08 min
